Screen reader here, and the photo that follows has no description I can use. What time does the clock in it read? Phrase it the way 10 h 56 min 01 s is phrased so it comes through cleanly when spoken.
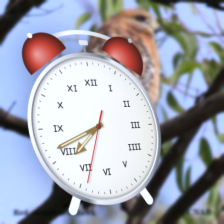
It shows 7 h 41 min 34 s
